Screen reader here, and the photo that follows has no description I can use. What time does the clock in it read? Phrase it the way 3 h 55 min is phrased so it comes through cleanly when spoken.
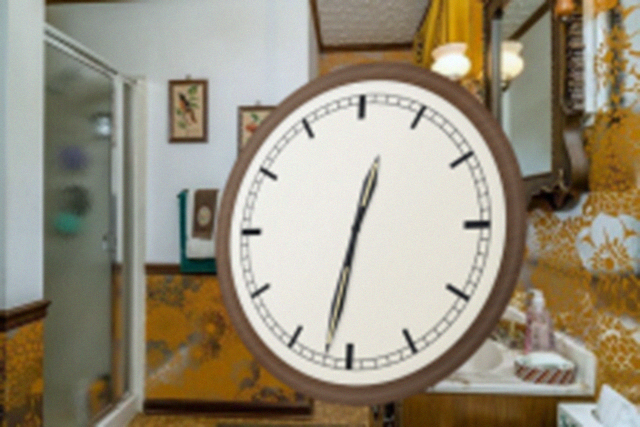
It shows 12 h 32 min
